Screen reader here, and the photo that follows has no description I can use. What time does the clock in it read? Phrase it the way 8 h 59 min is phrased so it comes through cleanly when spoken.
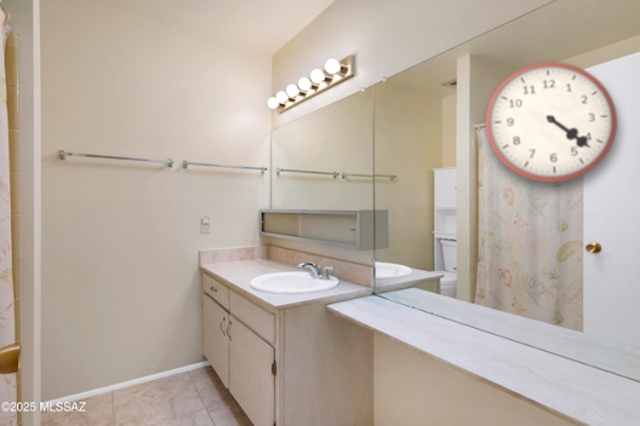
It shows 4 h 22 min
